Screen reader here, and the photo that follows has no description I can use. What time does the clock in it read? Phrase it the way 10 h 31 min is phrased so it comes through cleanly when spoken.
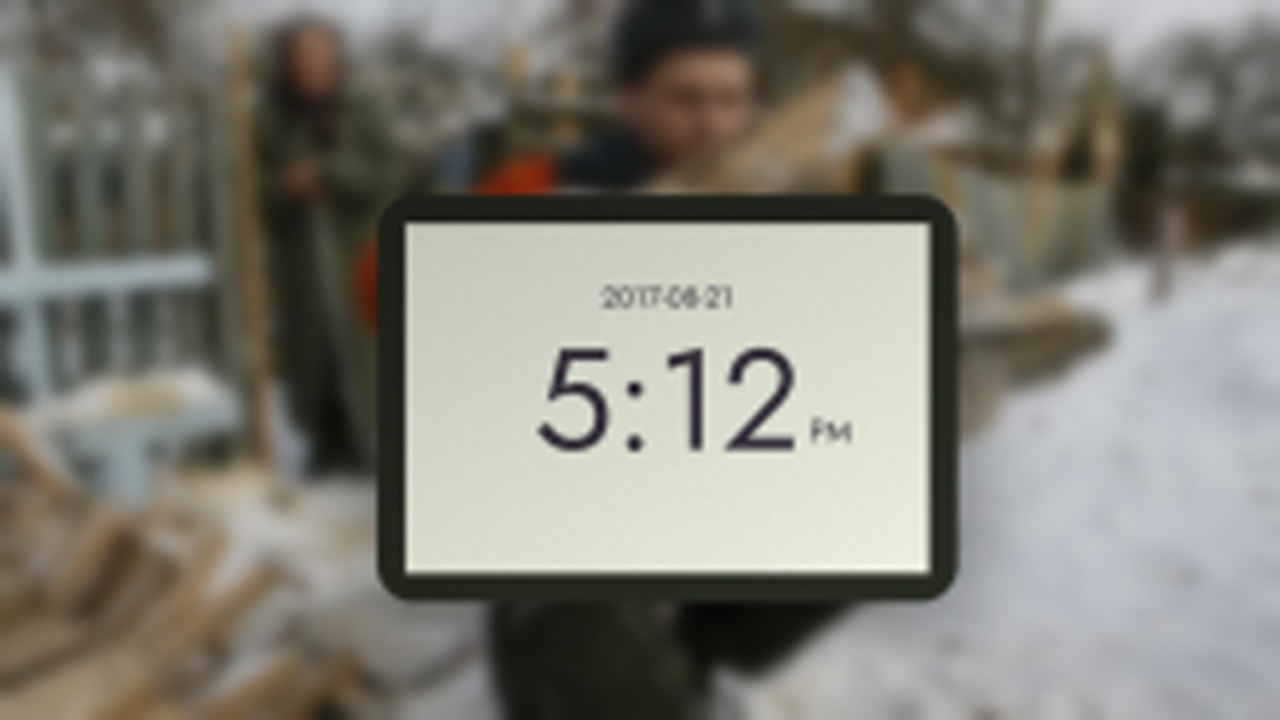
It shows 5 h 12 min
